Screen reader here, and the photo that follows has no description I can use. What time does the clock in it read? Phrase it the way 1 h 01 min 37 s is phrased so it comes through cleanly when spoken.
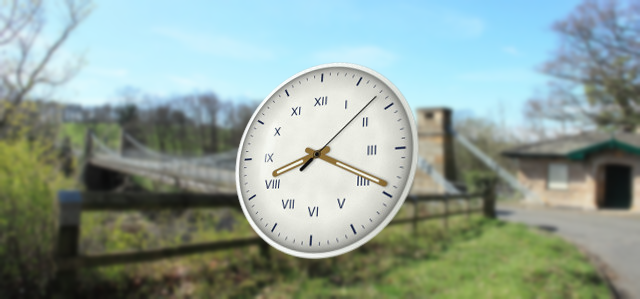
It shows 8 h 19 min 08 s
